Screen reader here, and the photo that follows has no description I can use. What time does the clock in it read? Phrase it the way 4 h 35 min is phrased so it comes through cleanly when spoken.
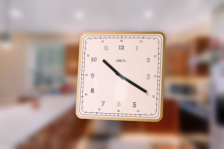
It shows 10 h 20 min
